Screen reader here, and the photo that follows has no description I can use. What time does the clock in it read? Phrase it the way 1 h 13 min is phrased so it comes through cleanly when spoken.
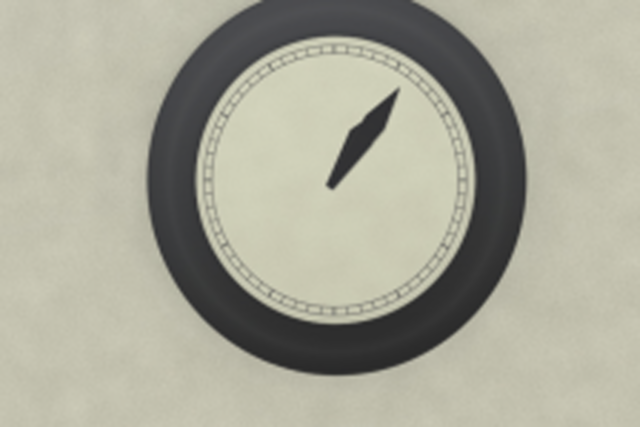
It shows 1 h 06 min
